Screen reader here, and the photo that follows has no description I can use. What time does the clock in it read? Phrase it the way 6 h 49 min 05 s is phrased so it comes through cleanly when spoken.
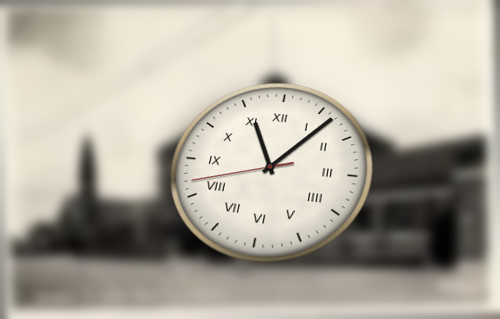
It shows 11 h 06 min 42 s
